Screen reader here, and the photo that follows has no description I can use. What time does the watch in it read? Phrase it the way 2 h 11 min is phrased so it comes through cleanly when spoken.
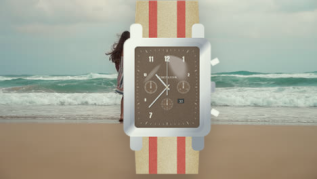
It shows 10 h 37 min
